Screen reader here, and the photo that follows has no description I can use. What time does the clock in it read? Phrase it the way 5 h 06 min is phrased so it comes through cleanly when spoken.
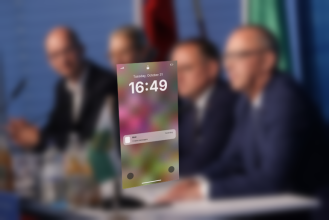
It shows 16 h 49 min
